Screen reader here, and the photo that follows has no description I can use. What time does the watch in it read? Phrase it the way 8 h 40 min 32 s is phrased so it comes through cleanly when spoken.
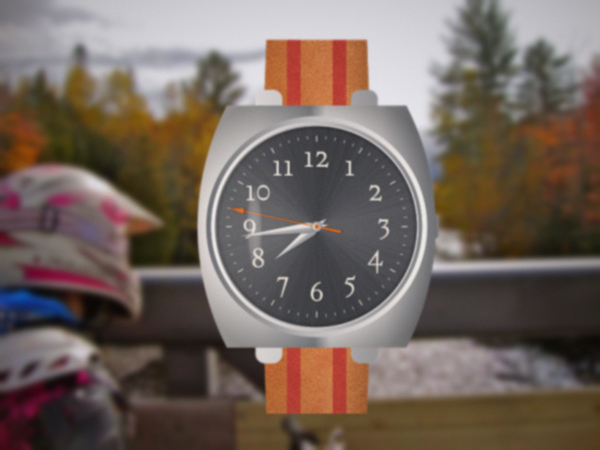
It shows 7 h 43 min 47 s
